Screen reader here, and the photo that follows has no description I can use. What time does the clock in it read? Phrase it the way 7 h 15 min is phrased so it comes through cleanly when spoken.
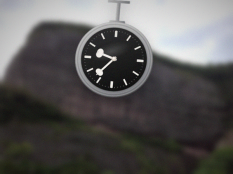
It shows 9 h 37 min
